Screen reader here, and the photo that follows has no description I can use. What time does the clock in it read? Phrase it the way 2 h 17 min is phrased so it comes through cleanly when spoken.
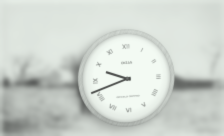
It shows 9 h 42 min
